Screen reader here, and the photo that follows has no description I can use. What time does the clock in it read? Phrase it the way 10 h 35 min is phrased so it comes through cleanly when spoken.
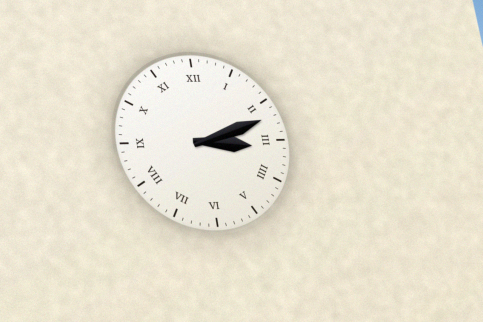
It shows 3 h 12 min
